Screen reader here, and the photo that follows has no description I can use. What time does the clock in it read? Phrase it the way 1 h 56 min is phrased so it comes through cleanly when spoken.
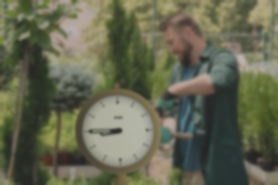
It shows 8 h 45 min
